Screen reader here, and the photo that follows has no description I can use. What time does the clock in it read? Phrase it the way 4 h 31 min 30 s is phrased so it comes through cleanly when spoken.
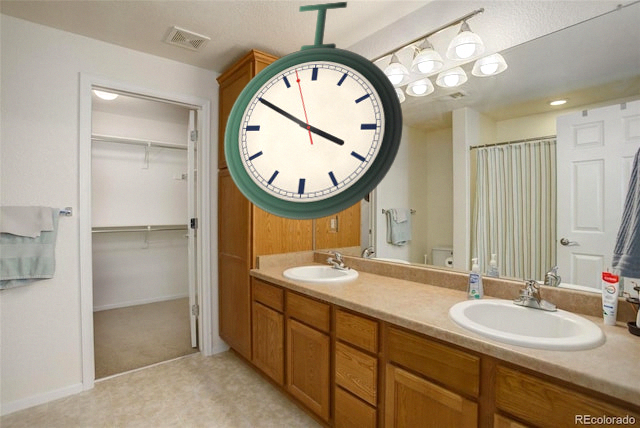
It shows 3 h 49 min 57 s
